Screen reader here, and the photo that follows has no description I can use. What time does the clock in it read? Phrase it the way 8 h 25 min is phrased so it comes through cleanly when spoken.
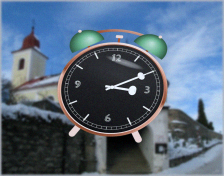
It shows 3 h 10 min
